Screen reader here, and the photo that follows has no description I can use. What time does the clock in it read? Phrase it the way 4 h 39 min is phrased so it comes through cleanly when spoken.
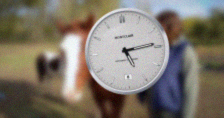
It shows 5 h 14 min
